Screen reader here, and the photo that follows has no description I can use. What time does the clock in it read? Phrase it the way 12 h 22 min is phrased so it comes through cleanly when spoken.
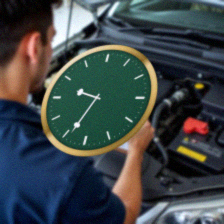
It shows 9 h 34 min
